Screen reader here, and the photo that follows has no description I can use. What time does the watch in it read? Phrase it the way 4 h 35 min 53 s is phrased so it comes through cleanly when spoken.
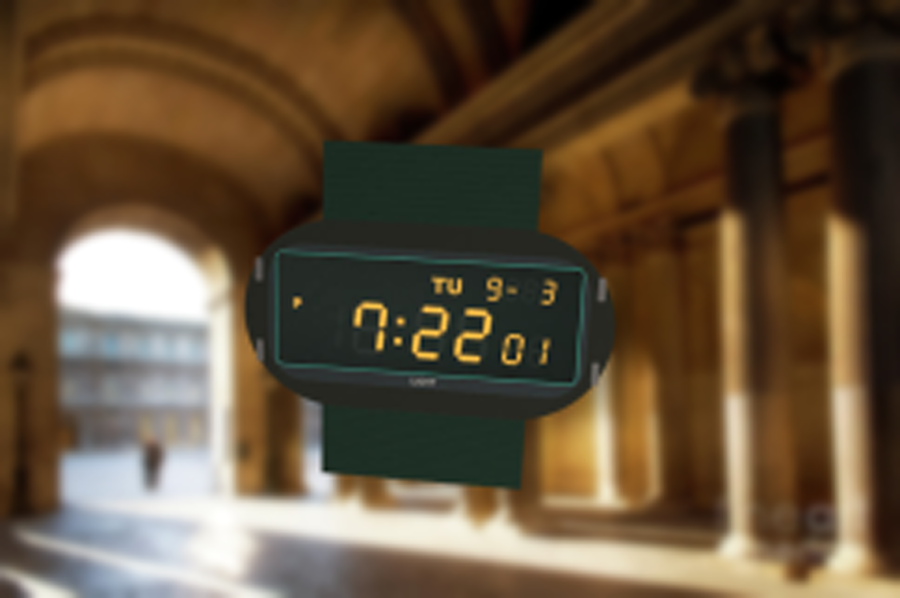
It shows 7 h 22 min 01 s
